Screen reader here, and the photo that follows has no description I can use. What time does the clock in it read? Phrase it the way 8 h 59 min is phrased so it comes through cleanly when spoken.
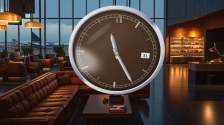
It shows 11 h 25 min
